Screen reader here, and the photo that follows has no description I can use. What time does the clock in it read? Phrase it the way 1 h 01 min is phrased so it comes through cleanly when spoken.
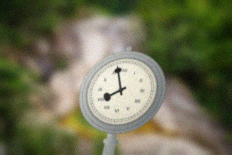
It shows 7 h 57 min
